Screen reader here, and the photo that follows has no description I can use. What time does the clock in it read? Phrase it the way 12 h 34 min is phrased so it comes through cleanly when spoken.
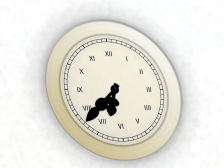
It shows 6 h 38 min
